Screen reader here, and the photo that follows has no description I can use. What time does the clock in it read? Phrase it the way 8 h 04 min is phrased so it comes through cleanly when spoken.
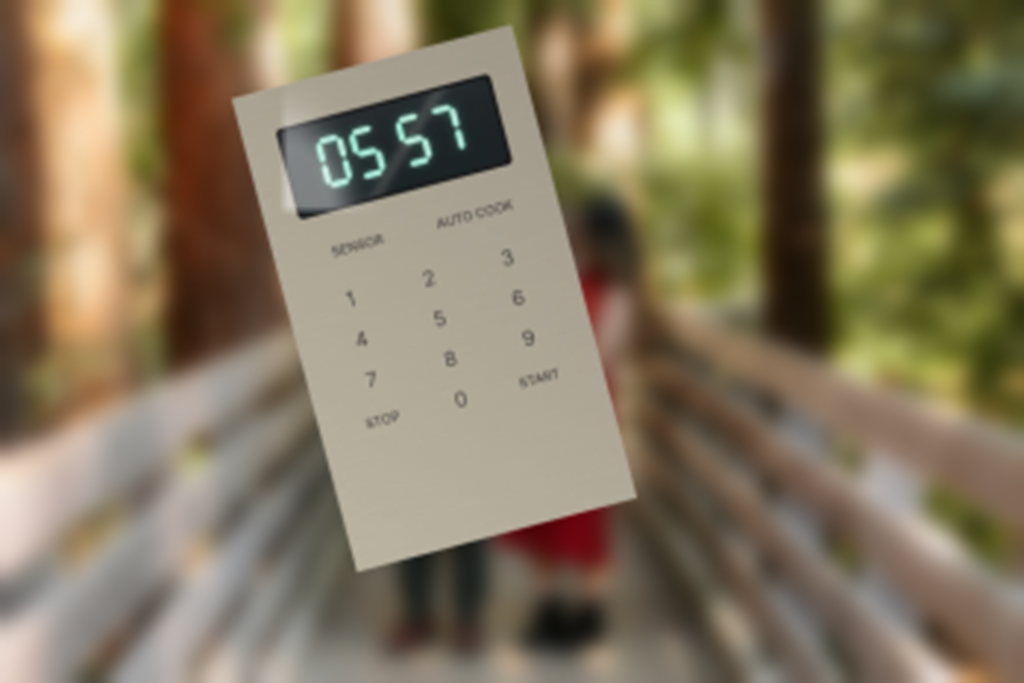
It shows 5 h 57 min
